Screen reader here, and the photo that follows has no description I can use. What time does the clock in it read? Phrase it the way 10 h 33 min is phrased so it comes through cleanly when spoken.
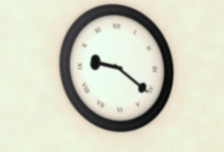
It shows 9 h 21 min
